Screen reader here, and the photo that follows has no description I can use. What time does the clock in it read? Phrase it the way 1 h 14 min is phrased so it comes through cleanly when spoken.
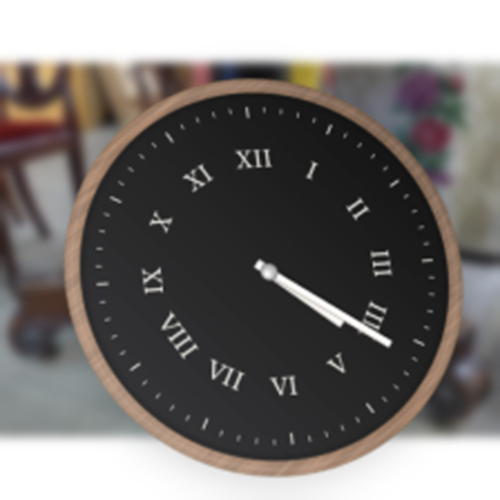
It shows 4 h 21 min
